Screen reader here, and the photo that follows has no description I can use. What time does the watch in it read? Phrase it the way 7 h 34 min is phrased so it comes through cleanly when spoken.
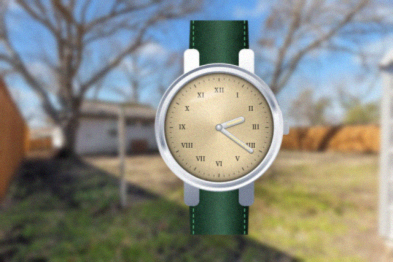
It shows 2 h 21 min
